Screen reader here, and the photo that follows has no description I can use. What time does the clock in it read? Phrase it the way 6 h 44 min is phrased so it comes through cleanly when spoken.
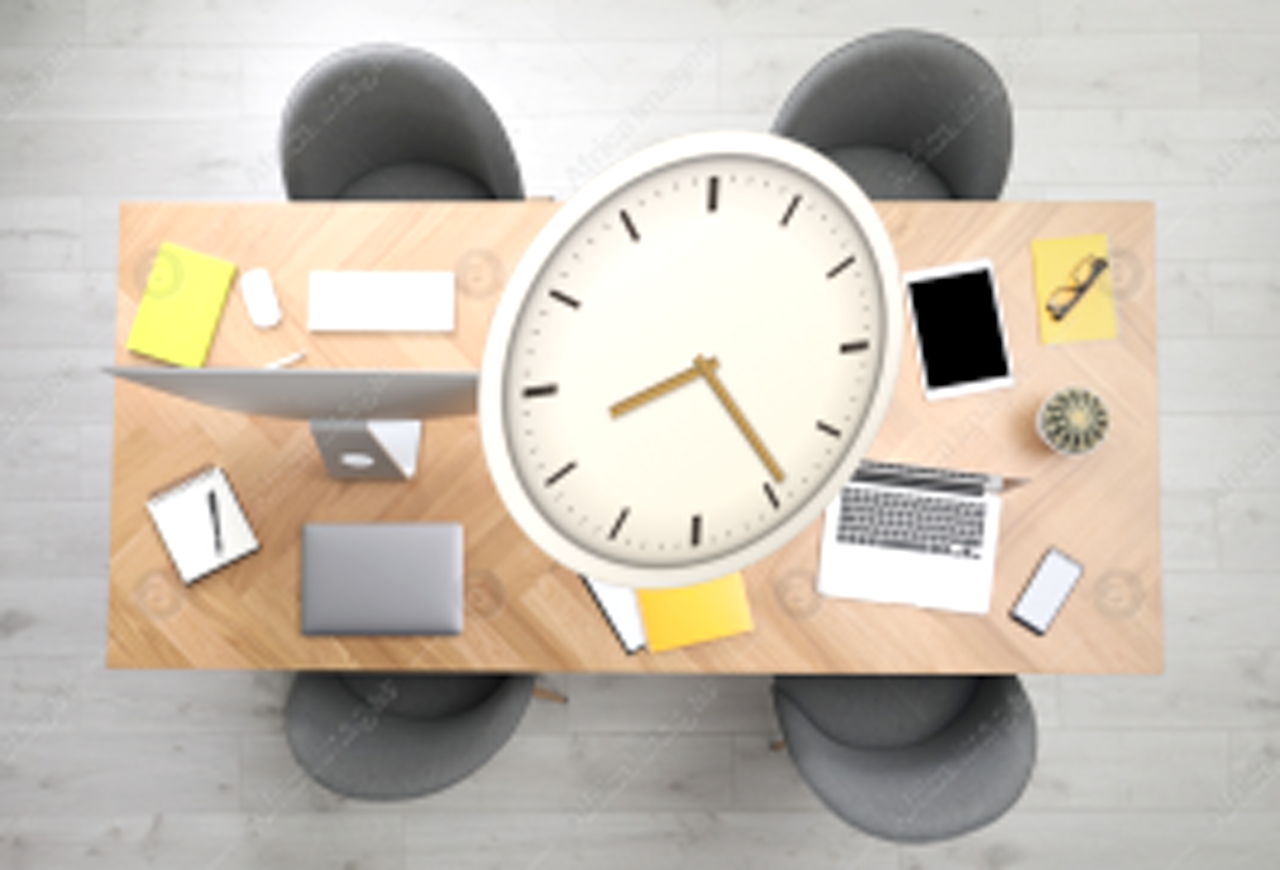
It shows 8 h 24 min
